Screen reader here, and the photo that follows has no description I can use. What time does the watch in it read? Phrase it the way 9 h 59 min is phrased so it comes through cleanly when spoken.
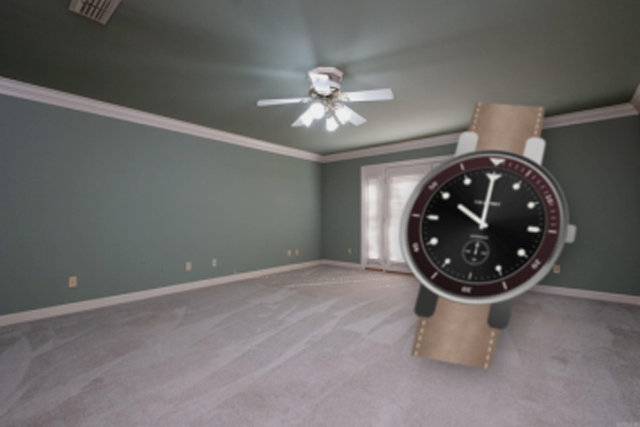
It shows 10 h 00 min
